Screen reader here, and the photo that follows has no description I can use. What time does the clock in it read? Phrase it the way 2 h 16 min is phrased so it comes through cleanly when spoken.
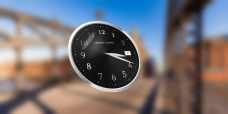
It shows 3 h 19 min
